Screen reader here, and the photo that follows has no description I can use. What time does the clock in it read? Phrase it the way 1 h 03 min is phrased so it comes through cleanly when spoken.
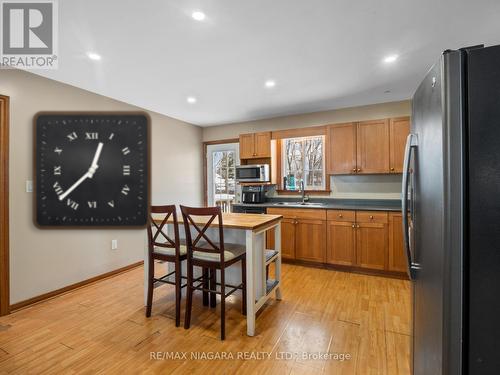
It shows 12 h 38 min
